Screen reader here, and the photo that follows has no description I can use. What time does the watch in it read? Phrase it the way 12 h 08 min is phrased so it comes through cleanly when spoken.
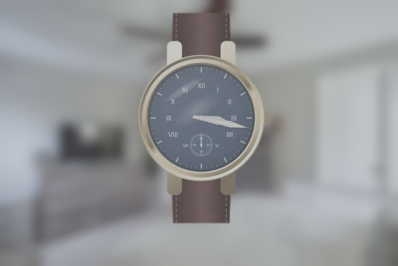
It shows 3 h 17 min
